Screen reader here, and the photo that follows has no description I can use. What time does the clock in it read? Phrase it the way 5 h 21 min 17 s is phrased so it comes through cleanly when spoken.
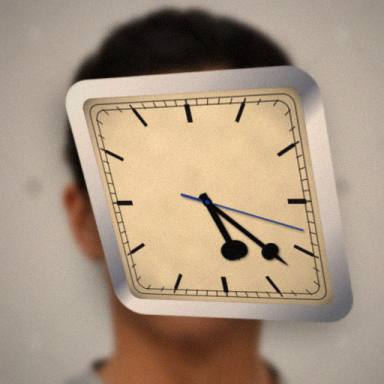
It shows 5 h 22 min 18 s
